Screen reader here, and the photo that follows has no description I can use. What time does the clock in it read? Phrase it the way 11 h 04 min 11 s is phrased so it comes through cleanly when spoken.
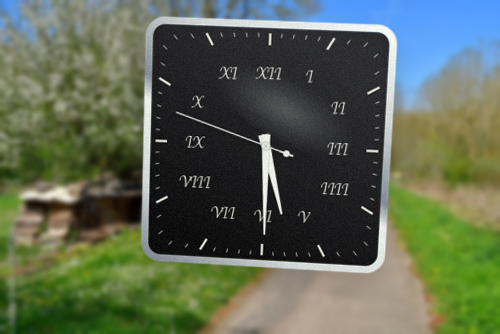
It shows 5 h 29 min 48 s
